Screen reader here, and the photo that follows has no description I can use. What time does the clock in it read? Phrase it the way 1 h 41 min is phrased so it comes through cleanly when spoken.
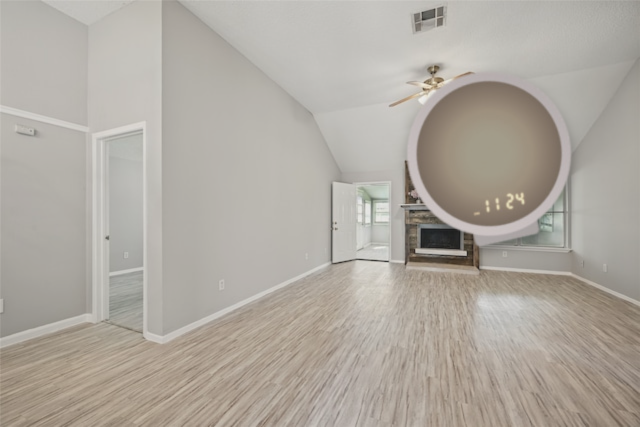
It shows 11 h 24 min
